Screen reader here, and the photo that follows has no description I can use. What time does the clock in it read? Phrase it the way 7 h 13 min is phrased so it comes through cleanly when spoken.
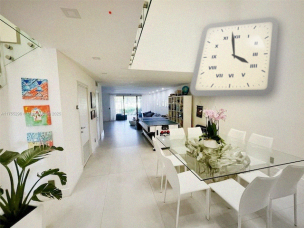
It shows 3 h 58 min
